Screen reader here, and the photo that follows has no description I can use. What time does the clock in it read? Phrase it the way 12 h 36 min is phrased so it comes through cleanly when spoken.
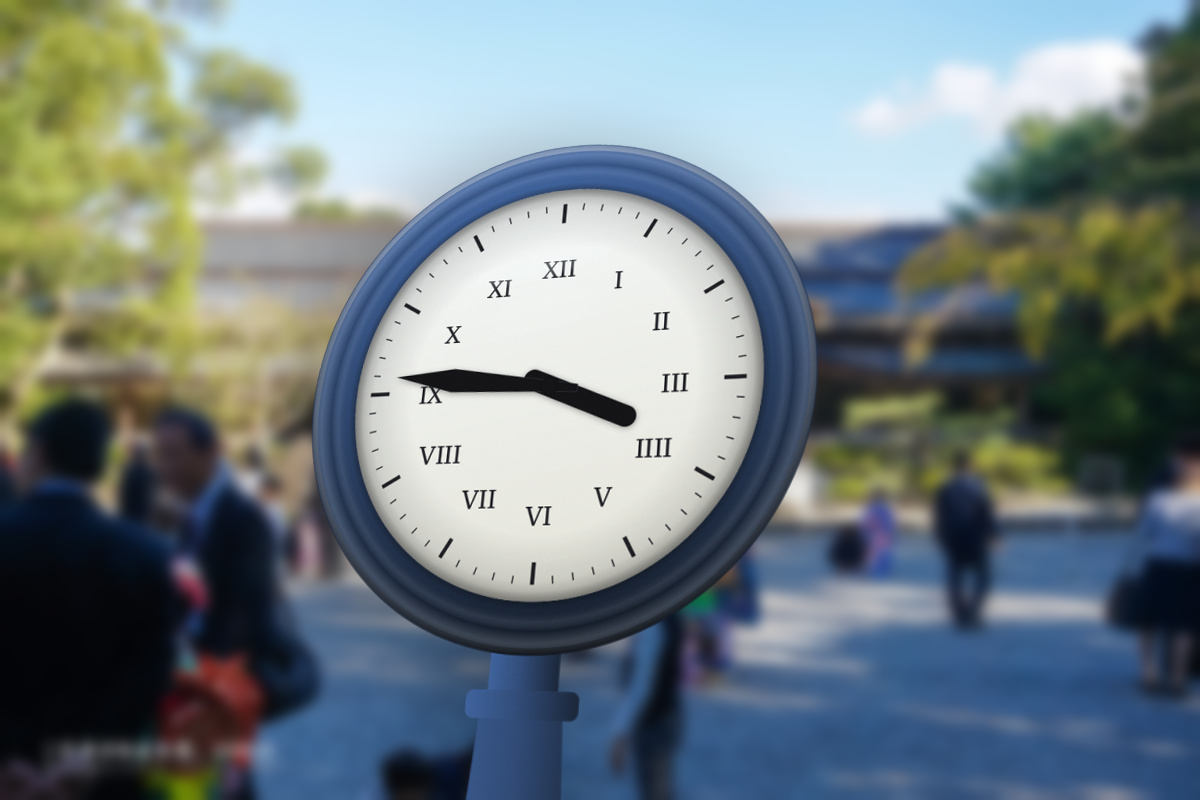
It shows 3 h 46 min
